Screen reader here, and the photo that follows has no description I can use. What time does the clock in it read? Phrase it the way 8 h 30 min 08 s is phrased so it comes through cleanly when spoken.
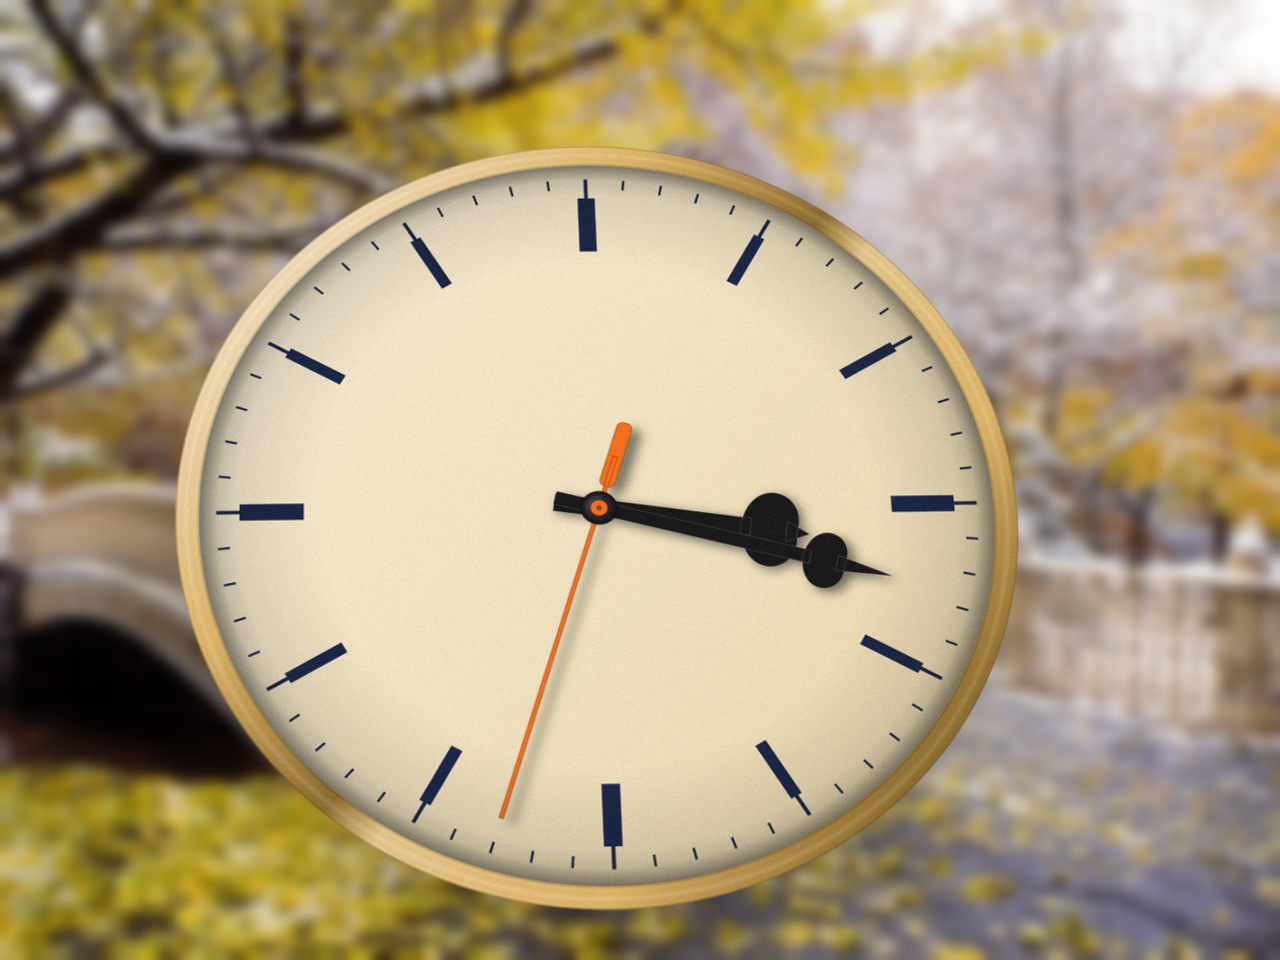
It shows 3 h 17 min 33 s
